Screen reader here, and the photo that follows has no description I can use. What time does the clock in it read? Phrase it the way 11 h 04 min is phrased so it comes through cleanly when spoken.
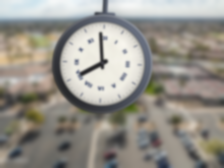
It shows 7 h 59 min
